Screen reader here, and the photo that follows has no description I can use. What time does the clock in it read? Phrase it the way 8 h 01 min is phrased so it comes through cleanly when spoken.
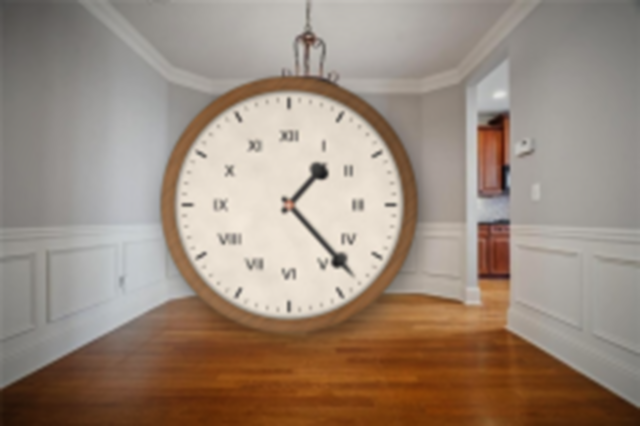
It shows 1 h 23 min
